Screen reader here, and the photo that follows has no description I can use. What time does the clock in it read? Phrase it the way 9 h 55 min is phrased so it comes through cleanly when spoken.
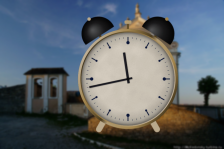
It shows 11 h 43 min
